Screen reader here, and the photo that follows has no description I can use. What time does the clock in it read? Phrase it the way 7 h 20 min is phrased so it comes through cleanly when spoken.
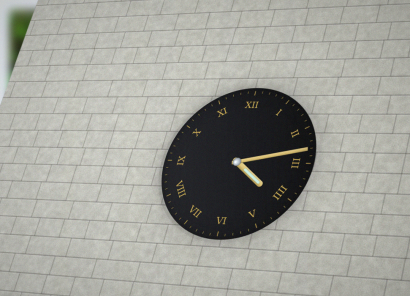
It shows 4 h 13 min
